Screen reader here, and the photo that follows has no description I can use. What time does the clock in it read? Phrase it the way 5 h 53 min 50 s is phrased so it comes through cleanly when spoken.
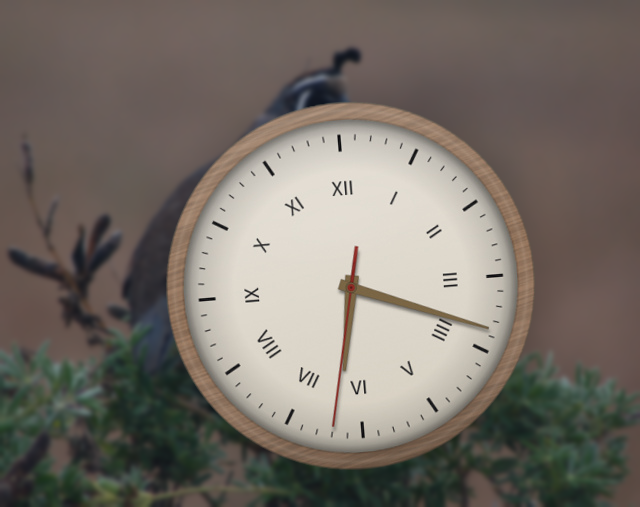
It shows 6 h 18 min 32 s
